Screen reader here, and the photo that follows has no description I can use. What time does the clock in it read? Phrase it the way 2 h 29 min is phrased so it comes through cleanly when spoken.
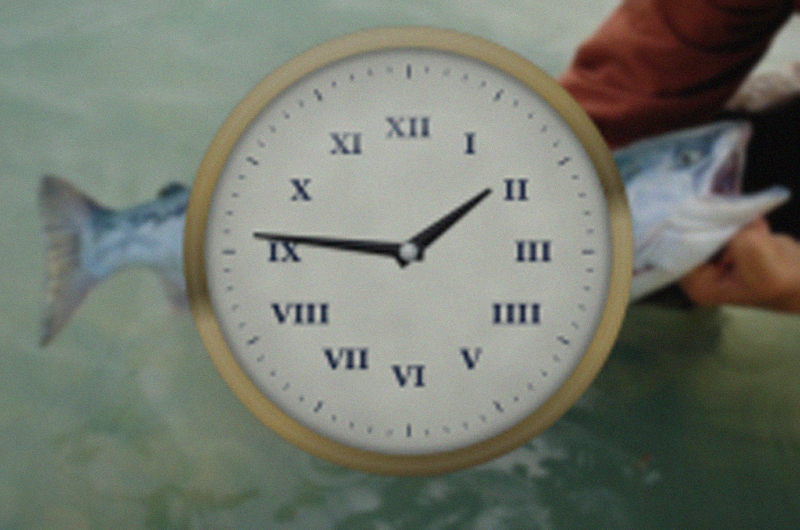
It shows 1 h 46 min
